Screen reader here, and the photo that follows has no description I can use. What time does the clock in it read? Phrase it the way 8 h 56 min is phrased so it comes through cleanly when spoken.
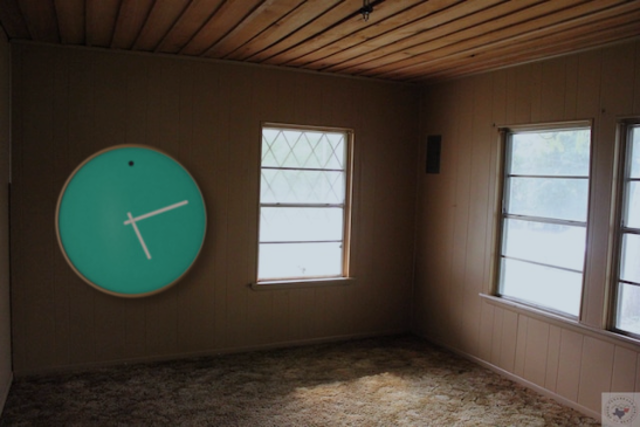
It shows 5 h 12 min
